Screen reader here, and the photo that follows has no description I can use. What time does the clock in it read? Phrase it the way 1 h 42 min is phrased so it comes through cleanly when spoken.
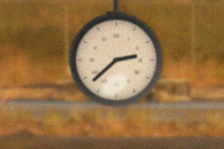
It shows 2 h 38 min
